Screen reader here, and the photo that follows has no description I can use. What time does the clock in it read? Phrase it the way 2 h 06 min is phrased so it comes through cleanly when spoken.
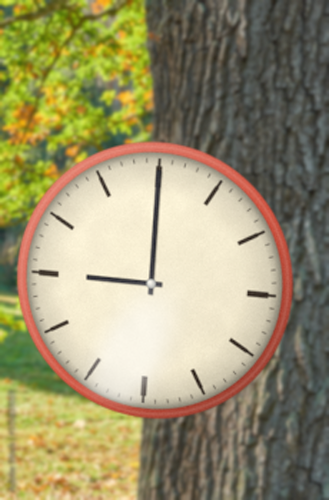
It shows 9 h 00 min
